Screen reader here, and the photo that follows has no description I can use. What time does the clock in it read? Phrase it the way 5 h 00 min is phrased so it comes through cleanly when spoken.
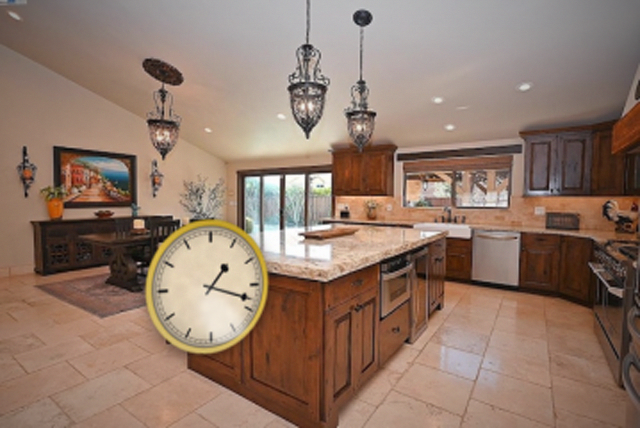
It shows 1 h 18 min
